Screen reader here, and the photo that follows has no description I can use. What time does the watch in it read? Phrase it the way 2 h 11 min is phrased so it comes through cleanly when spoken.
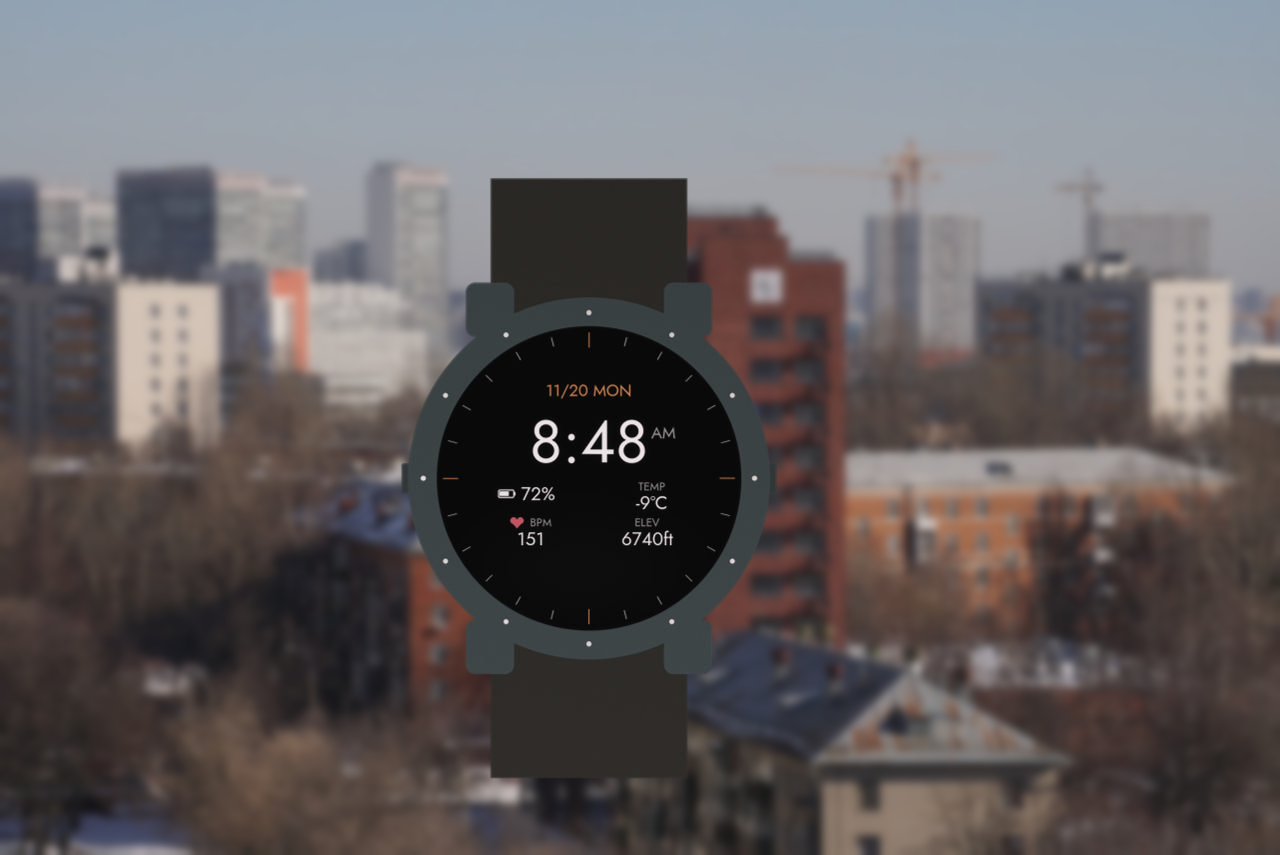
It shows 8 h 48 min
